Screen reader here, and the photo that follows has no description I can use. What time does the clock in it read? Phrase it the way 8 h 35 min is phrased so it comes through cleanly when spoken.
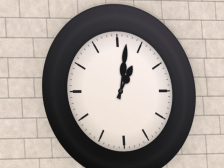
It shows 1 h 02 min
